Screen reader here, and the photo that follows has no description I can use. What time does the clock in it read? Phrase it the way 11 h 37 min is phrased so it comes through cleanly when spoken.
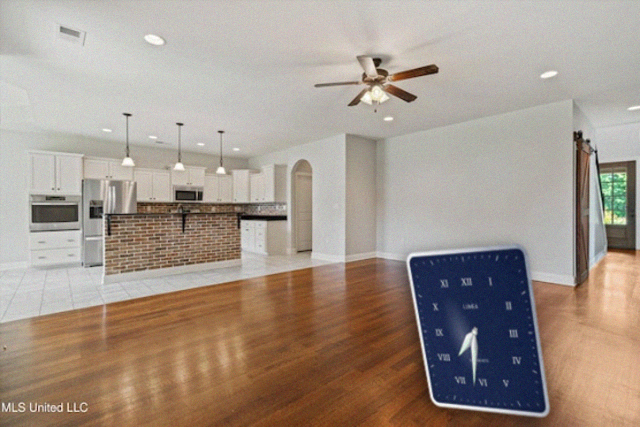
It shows 7 h 32 min
